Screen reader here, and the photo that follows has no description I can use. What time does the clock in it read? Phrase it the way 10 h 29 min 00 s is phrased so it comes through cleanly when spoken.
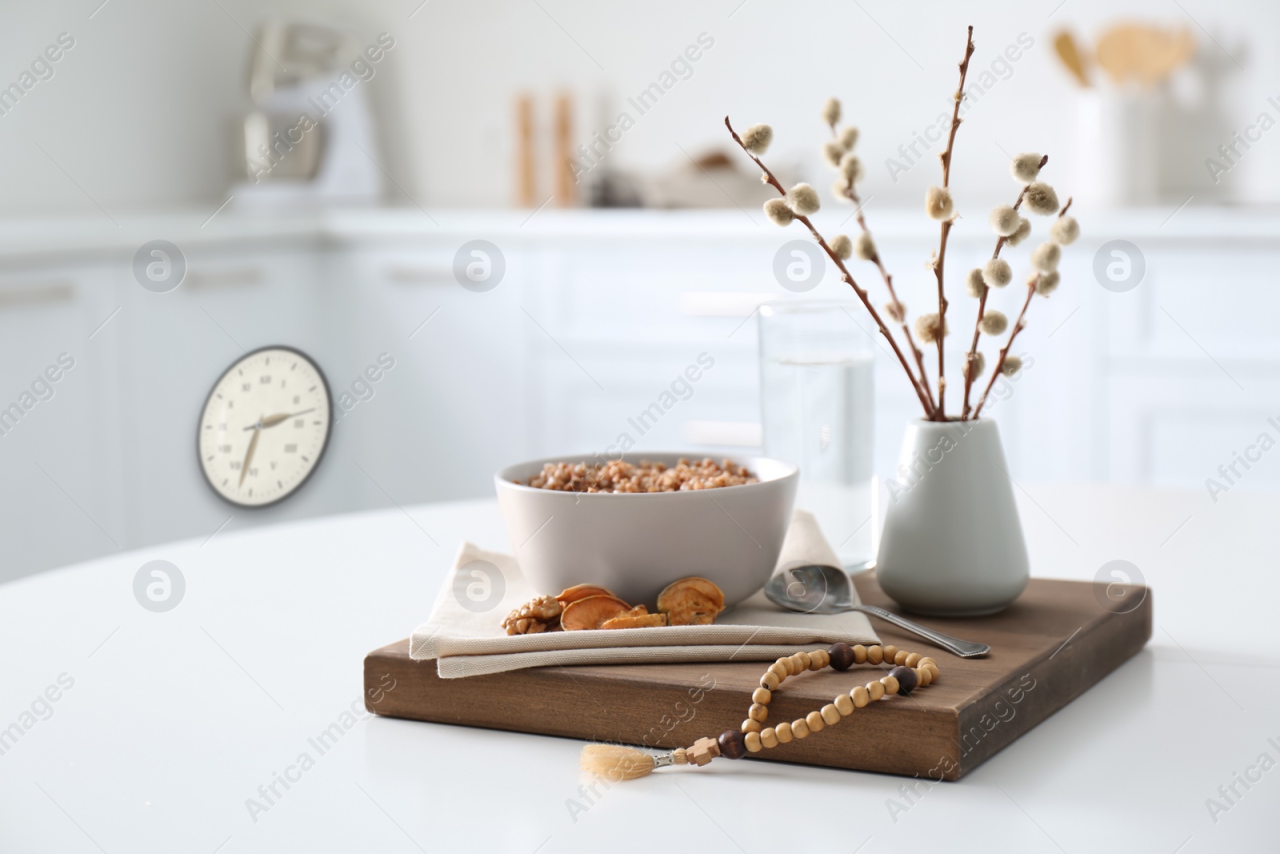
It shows 2 h 32 min 13 s
